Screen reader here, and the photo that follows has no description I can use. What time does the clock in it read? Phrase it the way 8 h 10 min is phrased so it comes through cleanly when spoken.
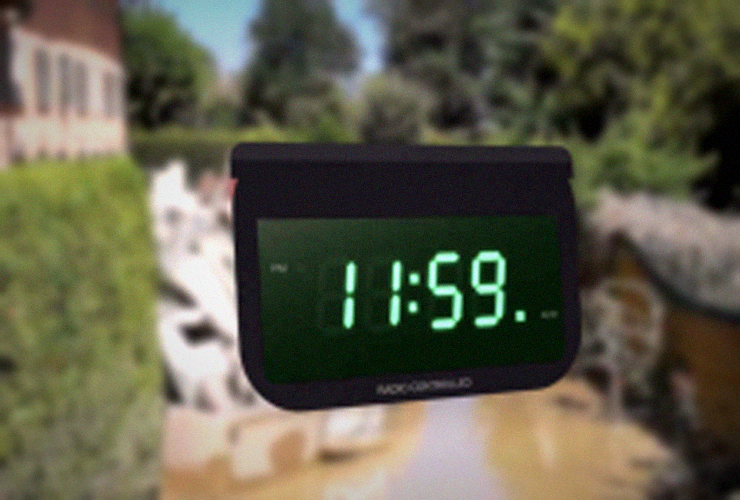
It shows 11 h 59 min
